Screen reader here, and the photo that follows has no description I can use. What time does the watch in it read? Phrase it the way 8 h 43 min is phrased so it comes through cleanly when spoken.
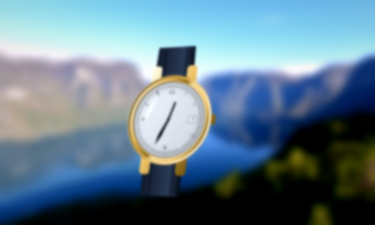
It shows 12 h 34 min
